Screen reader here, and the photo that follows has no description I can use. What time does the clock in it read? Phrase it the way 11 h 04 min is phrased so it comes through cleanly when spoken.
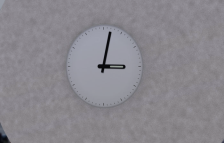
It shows 3 h 02 min
